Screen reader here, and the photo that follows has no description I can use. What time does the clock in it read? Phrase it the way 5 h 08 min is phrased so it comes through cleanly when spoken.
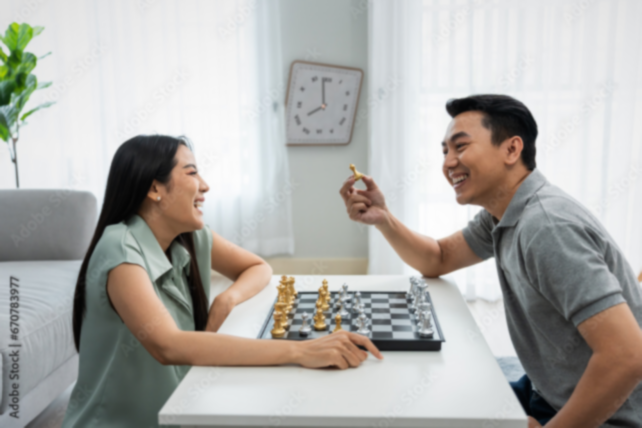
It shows 7 h 58 min
